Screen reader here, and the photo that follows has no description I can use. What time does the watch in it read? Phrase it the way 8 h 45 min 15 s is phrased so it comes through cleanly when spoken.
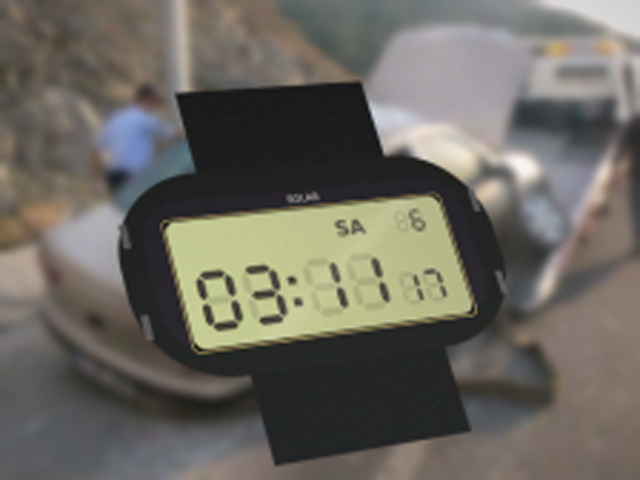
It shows 3 h 11 min 17 s
